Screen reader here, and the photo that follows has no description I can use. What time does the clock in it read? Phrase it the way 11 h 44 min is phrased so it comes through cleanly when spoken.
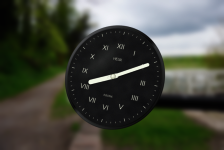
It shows 8 h 10 min
